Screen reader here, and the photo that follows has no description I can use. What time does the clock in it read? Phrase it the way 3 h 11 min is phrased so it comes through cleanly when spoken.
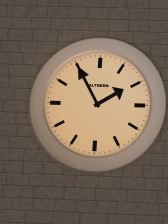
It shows 1 h 55 min
